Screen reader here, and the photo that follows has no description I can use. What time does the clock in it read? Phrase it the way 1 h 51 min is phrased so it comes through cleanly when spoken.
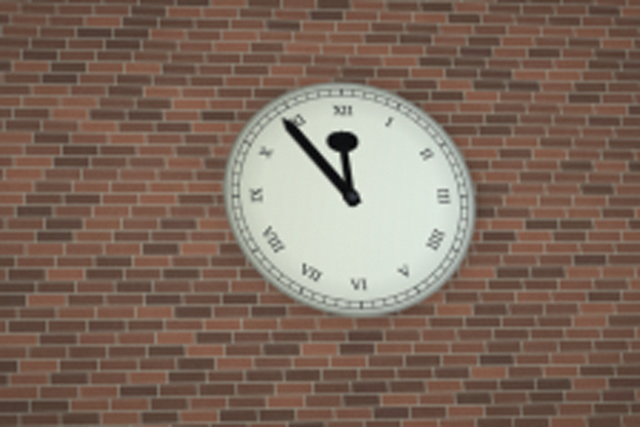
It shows 11 h 54 min
